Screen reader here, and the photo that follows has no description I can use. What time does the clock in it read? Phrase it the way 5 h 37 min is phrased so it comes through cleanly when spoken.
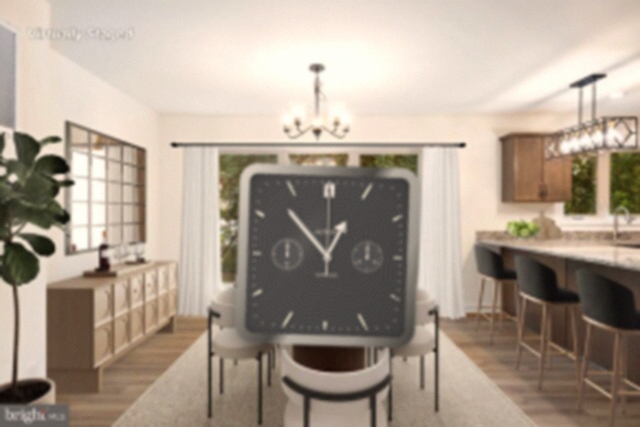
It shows 12 h 53 min
